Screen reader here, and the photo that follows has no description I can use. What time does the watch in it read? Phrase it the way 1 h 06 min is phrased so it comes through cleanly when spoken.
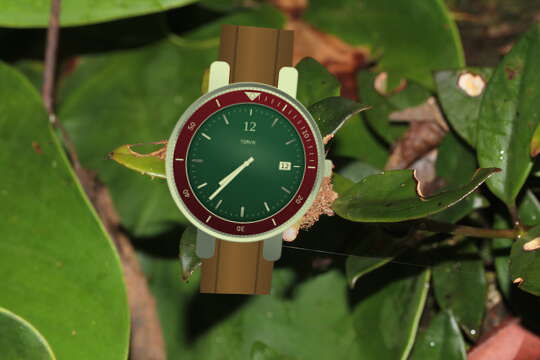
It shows 7 h 37 min
